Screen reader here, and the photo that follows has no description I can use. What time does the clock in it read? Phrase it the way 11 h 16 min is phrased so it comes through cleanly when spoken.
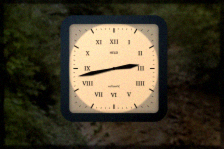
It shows 2 h 43 min
